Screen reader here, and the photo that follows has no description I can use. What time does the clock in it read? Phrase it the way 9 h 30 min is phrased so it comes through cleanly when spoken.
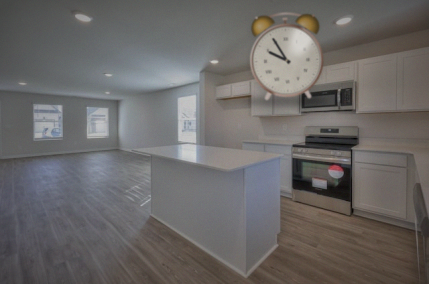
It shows 9 h 55 min
